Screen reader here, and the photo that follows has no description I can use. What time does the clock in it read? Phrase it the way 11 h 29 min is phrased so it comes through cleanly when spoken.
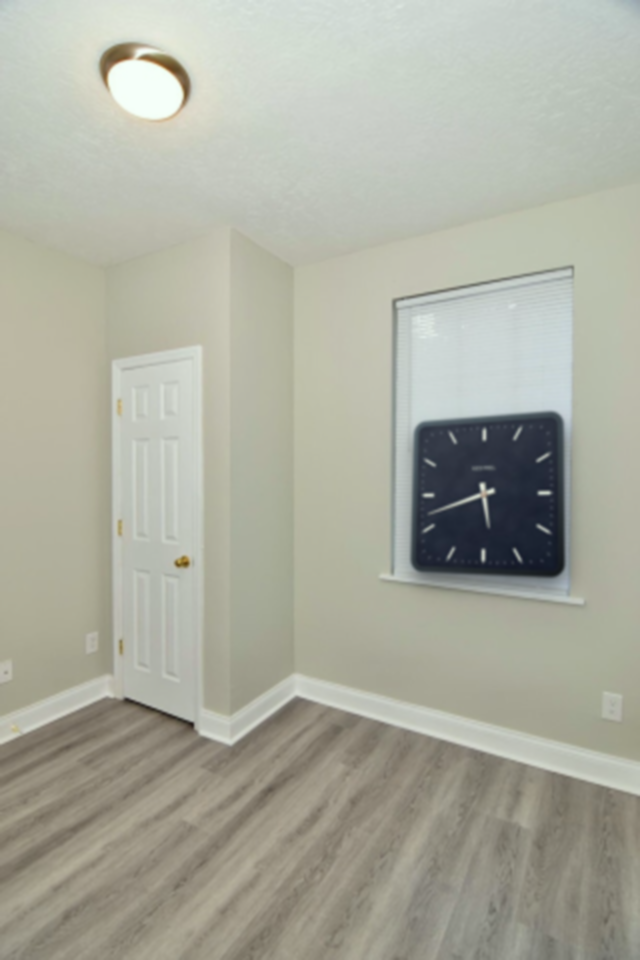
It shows 5 h 42 min
